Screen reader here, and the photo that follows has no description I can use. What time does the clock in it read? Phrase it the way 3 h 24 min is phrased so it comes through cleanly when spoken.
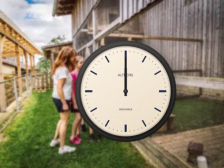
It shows 12 h 00 min
